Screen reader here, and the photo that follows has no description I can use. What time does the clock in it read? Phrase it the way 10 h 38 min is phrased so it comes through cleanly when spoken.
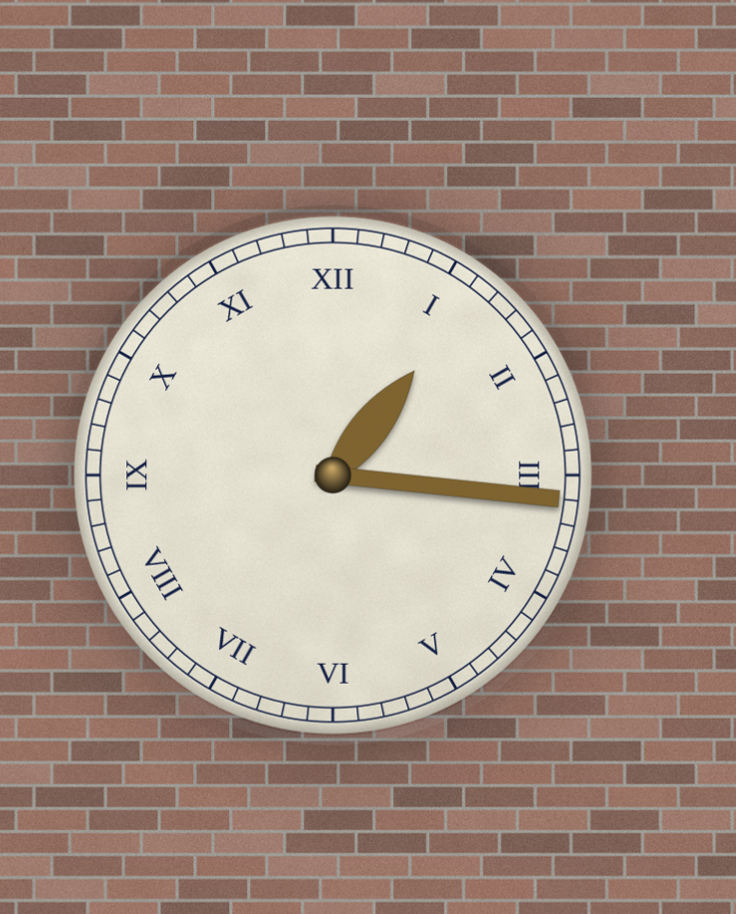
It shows 1 h 16 min
